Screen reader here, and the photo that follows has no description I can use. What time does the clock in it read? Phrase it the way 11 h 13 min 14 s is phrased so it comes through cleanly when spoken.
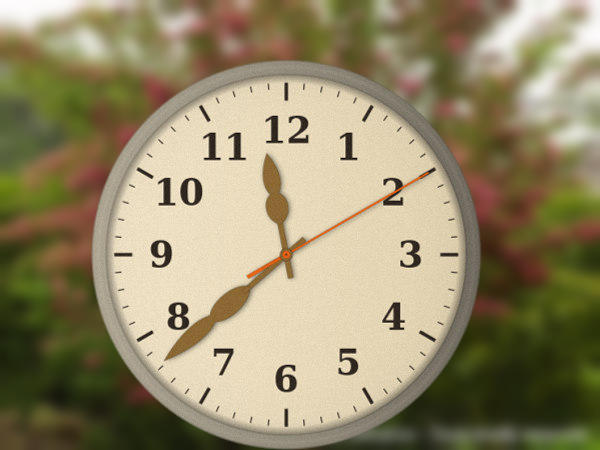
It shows 11 h 38 min 10 s
